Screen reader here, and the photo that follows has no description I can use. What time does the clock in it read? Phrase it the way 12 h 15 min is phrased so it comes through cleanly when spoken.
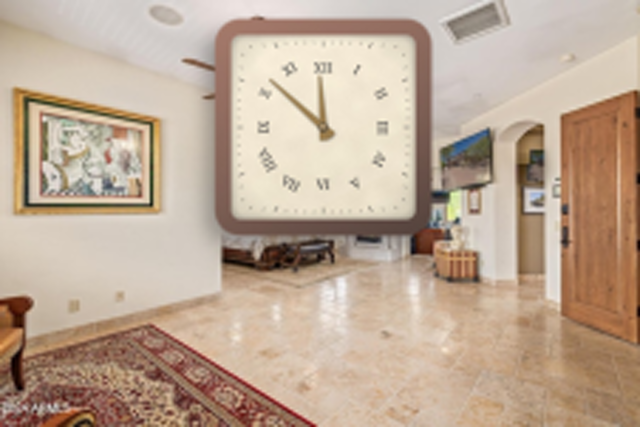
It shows 11 h 52 min
